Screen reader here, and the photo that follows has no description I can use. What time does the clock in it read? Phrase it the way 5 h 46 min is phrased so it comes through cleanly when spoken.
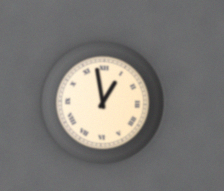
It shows 12 h 58 min
